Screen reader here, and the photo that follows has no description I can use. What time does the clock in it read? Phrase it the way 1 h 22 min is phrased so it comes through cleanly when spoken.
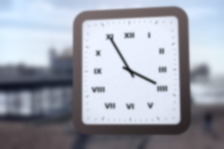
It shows 3 h 55 min
